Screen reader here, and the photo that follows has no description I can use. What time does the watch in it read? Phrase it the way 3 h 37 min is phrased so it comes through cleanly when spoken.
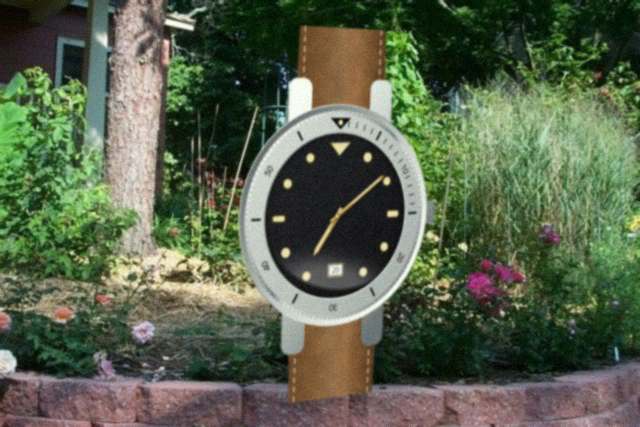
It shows 7 h 09 min
